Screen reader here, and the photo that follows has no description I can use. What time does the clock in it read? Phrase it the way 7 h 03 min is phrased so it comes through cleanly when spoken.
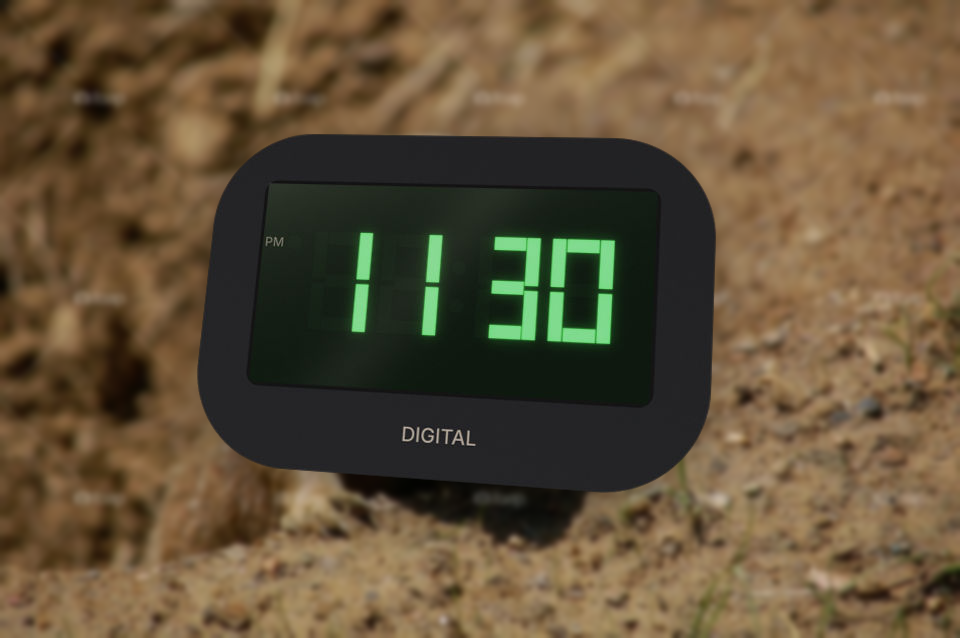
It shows 11 h 30 min
